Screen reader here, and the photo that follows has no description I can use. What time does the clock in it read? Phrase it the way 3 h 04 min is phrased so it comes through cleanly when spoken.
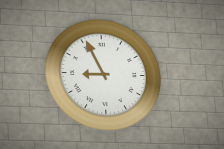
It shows 8 h 56 min
